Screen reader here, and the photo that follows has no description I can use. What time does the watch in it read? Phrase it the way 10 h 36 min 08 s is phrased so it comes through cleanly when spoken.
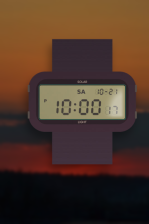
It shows 10 h 00 min 17 s
